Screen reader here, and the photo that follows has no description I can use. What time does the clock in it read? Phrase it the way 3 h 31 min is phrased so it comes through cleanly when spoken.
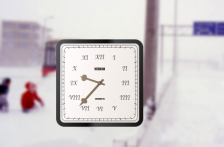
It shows 9 h 37 min
